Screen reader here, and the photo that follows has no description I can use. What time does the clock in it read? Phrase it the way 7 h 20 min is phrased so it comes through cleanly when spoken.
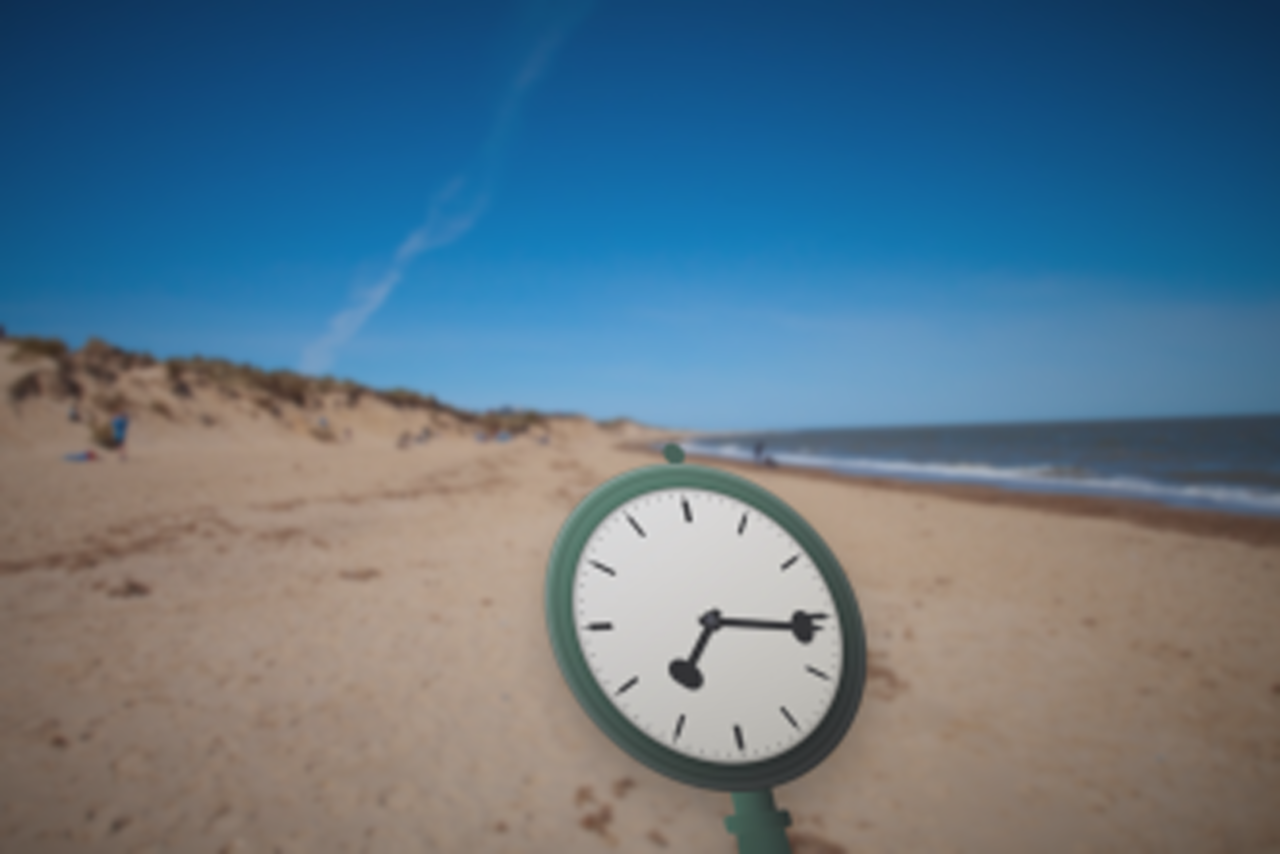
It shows 7 h 16 min
